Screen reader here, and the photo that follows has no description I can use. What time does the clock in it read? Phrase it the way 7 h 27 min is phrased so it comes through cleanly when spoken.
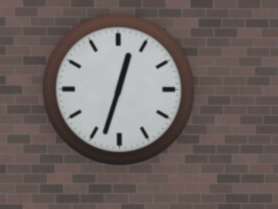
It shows 12 h 33 min
